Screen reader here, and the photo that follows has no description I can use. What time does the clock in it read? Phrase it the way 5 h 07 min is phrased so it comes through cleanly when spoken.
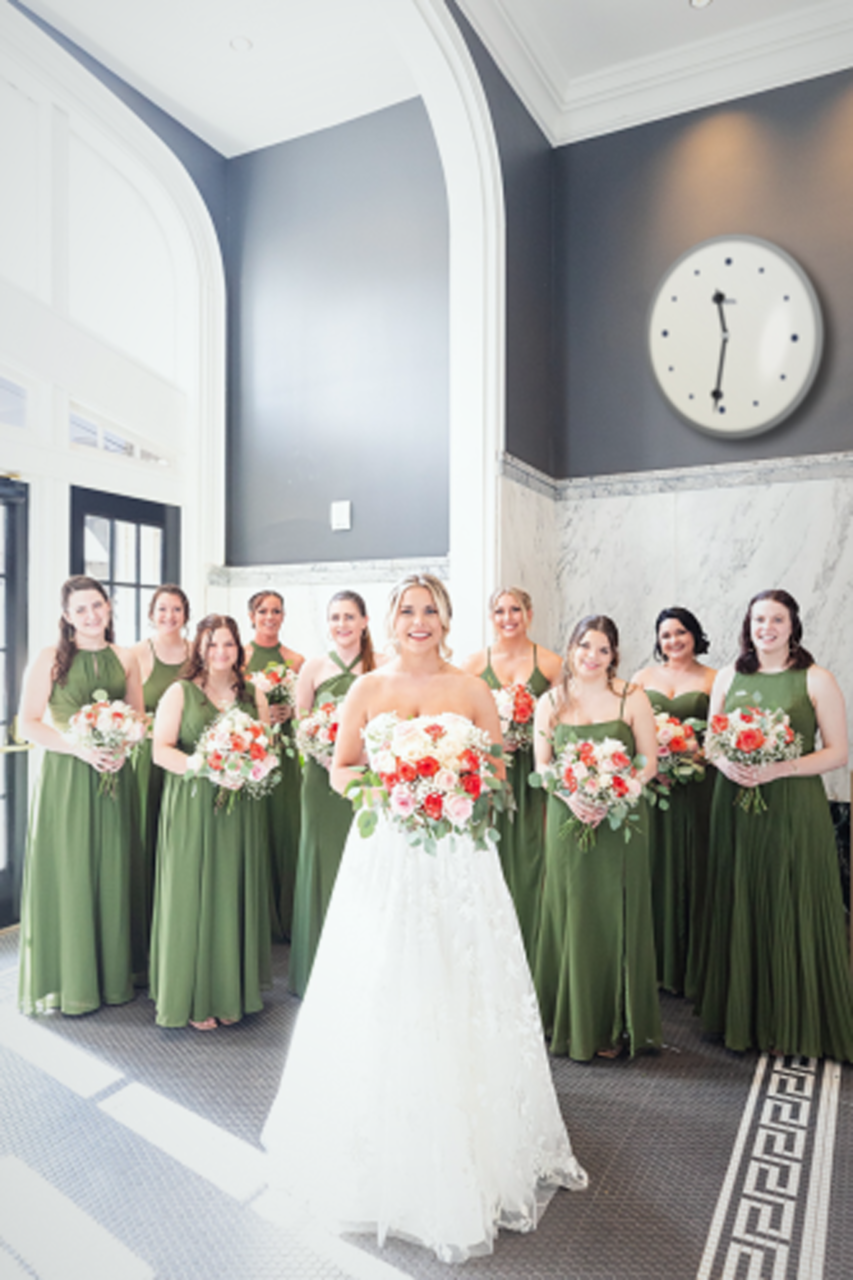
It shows 11 h 31 min
